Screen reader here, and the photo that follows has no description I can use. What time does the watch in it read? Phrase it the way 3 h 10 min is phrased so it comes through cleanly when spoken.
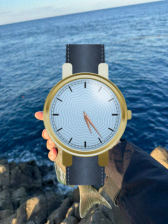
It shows 5 h 24 min
